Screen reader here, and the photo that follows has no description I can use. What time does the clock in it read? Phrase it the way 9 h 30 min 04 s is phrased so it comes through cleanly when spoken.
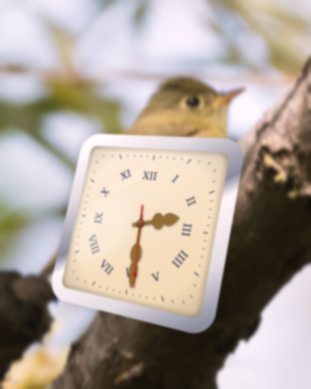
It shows 2 h 29 min 29 s
